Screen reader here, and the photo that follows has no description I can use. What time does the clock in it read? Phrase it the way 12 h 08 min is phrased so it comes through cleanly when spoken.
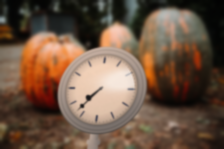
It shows 7 h 37 min
